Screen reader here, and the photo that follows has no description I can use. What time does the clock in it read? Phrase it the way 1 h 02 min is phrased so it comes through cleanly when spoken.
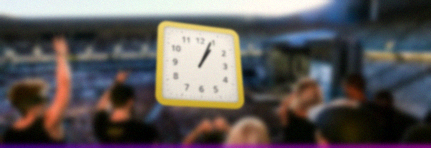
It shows 1 h 04 min
